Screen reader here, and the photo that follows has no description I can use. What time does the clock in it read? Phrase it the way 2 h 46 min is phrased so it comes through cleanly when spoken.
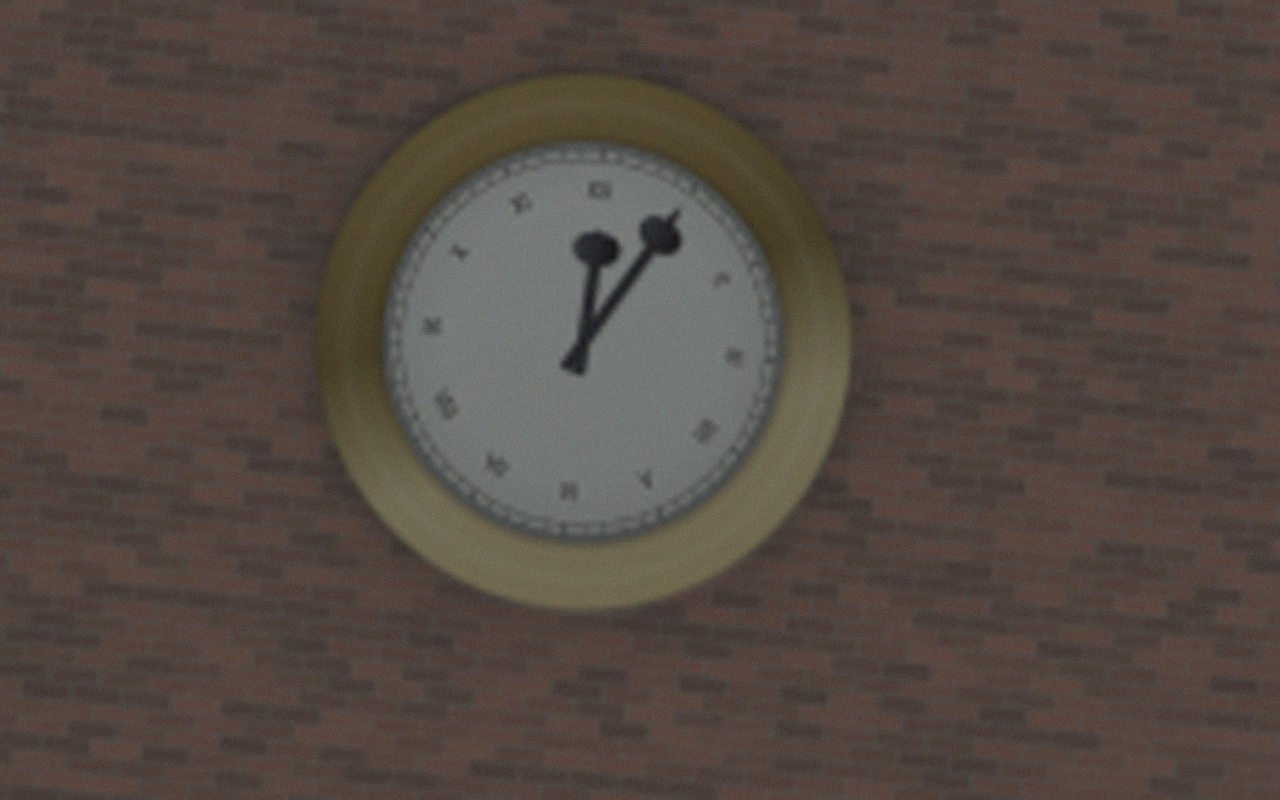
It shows 12 h 05 min
